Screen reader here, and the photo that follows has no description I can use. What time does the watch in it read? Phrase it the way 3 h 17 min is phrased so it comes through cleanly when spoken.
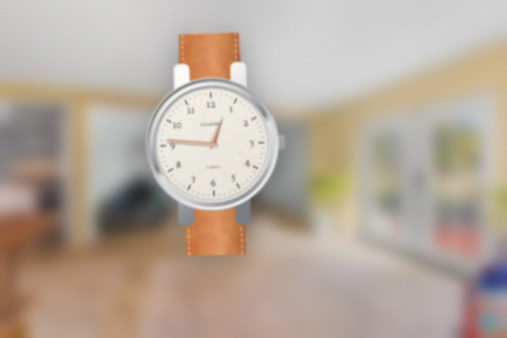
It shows 12 h 46 min
